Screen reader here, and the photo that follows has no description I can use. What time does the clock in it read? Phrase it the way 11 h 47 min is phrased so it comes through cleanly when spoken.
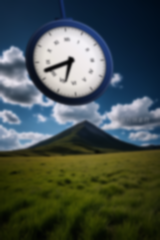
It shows 6 h 42 min
